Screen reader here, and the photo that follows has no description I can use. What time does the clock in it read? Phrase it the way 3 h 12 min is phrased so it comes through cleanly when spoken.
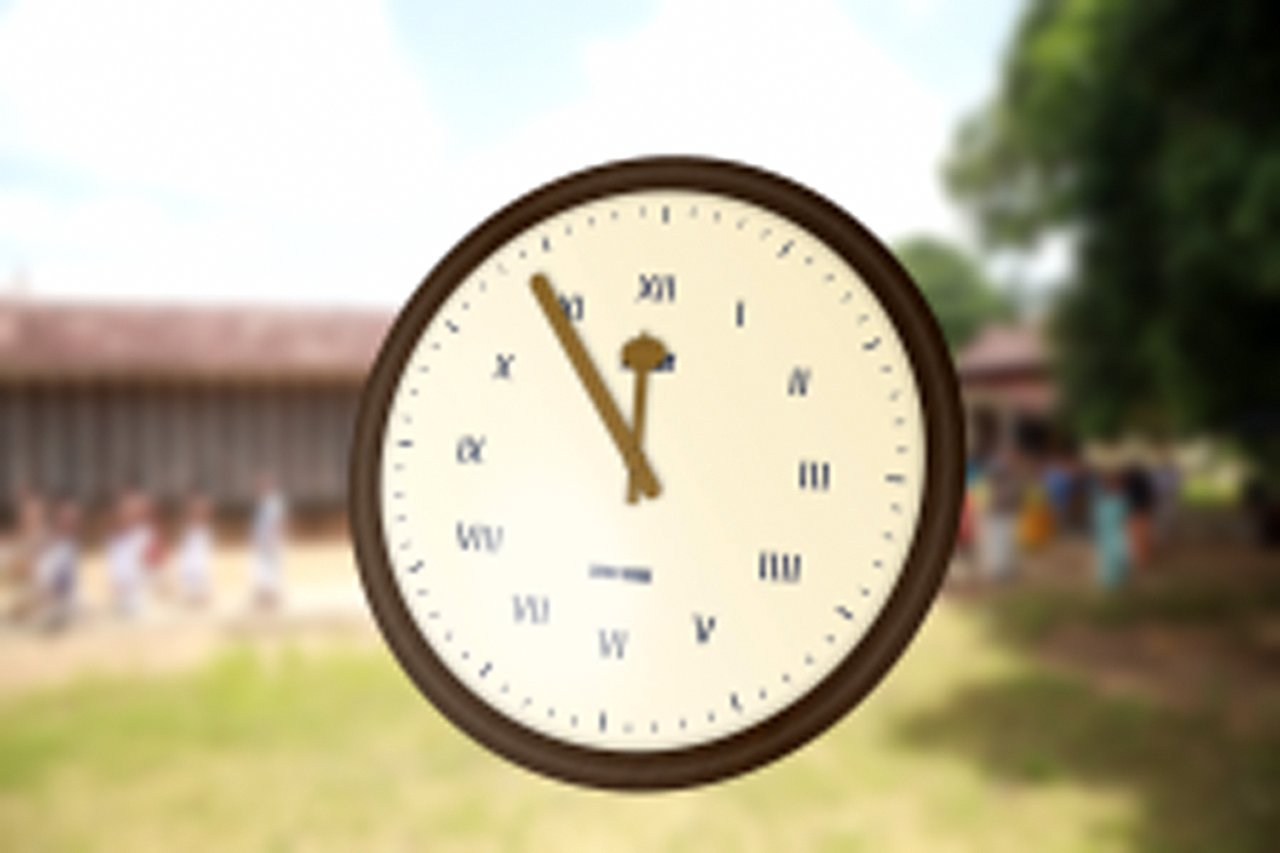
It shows 11 h 54 min
